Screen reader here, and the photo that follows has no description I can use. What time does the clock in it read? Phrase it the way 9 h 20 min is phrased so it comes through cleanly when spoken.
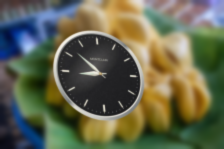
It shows 8 h 52 min
